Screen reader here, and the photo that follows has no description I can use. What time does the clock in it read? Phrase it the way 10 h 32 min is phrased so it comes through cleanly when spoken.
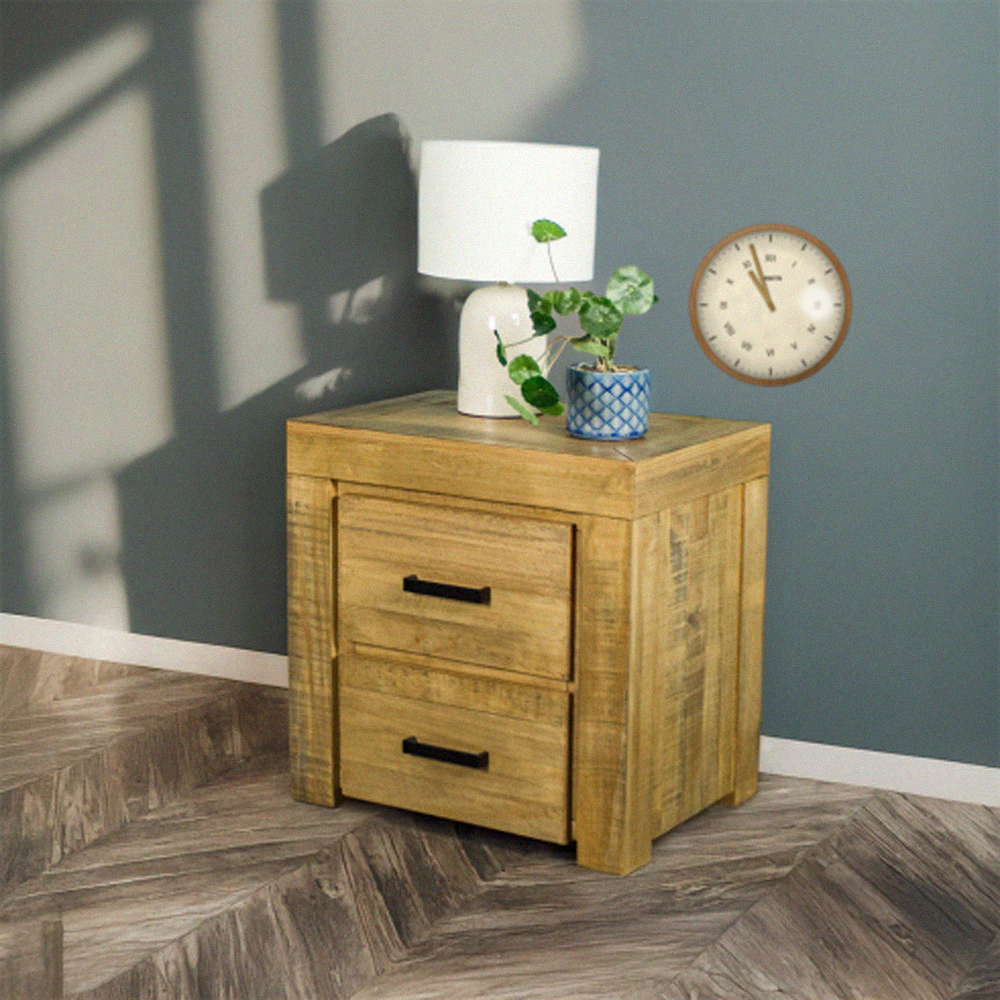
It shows 10 h 57 min
